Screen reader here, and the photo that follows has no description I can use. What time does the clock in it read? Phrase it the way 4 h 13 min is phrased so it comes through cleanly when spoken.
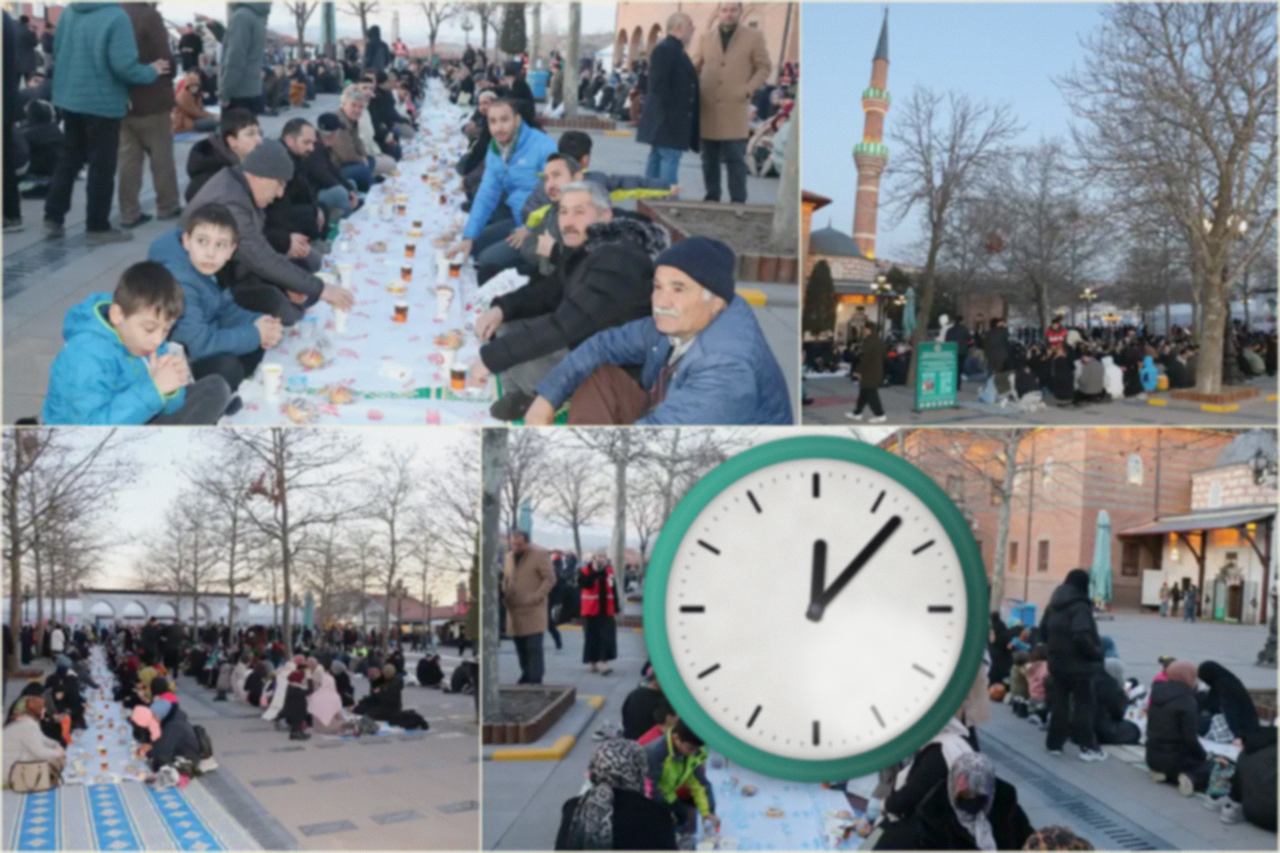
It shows 12 h 07 min
